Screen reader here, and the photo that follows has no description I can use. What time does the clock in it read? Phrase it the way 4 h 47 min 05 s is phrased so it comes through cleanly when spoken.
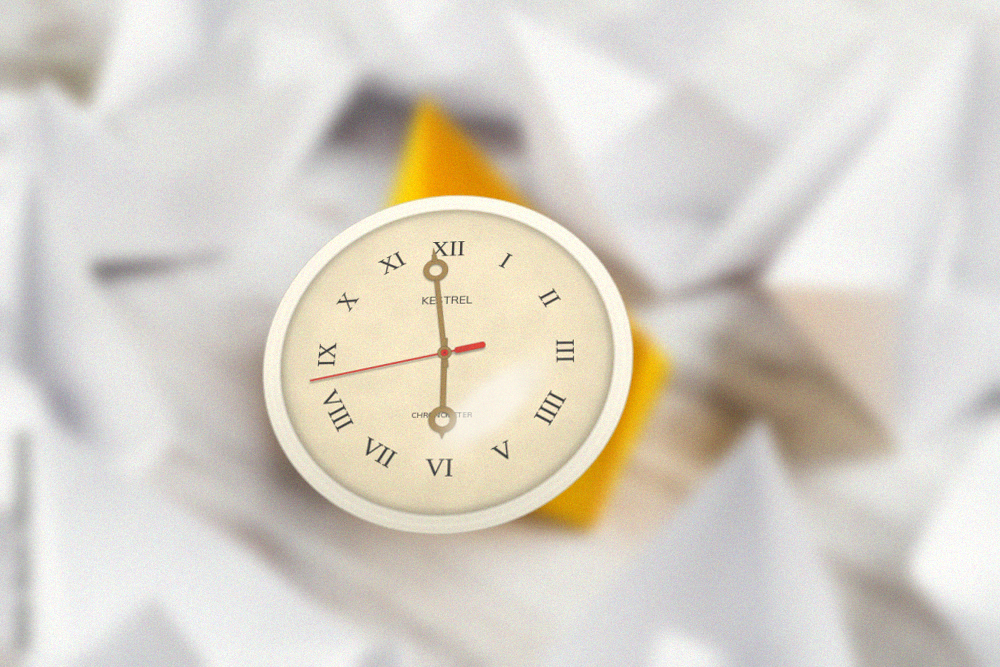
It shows 5 h 58 min 43 s
